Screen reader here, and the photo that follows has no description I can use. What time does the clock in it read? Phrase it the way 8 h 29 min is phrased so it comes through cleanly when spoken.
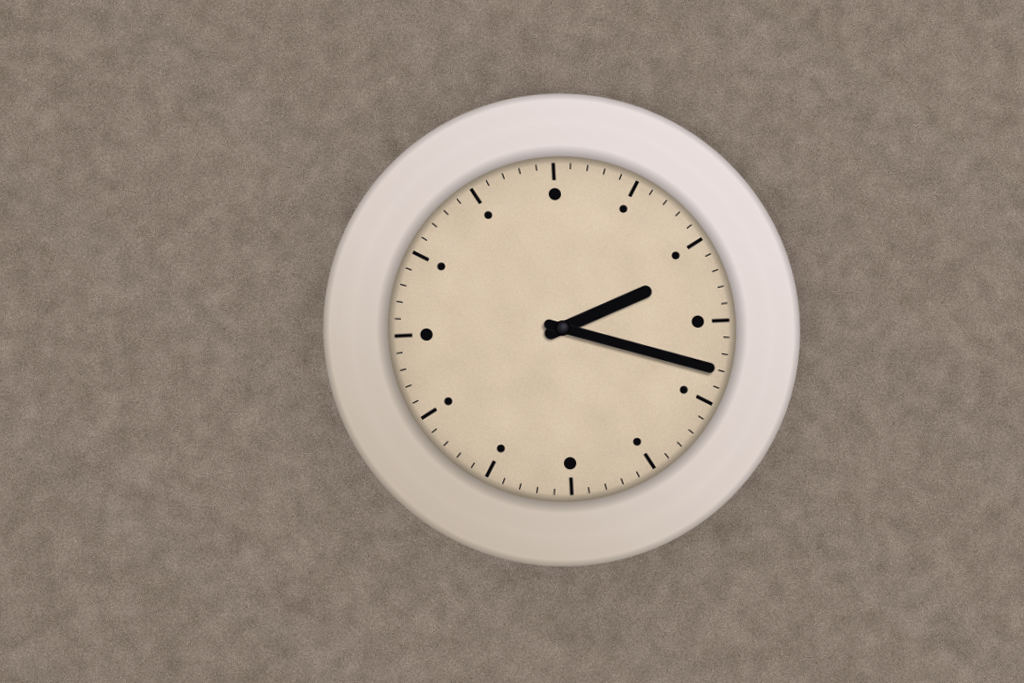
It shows 2 h 18 min
